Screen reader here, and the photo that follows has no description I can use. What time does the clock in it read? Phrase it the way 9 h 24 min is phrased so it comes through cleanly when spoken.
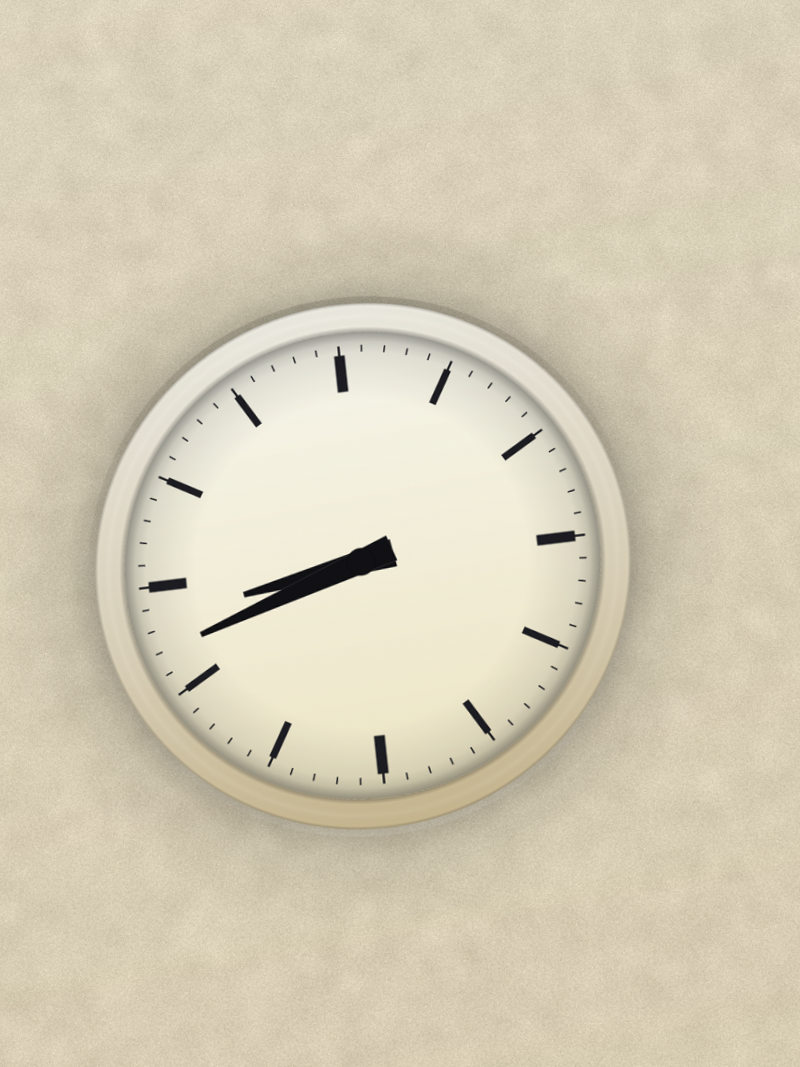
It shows 8 h 42 min
